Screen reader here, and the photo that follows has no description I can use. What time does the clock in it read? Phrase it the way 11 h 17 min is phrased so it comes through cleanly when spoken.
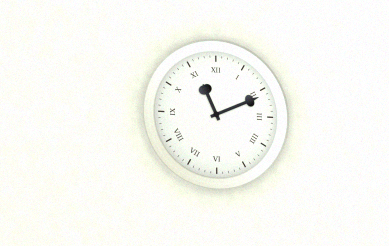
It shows 11 h 11 min
